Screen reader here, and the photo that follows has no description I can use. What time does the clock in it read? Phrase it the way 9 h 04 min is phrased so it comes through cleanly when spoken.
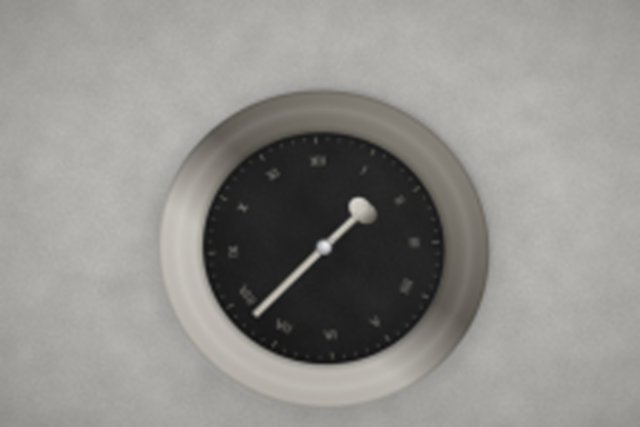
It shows 1 h 38 min
